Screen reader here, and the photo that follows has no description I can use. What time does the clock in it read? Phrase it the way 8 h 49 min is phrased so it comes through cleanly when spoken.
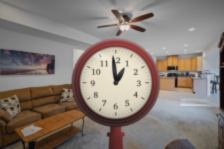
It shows 12 h 59 min
